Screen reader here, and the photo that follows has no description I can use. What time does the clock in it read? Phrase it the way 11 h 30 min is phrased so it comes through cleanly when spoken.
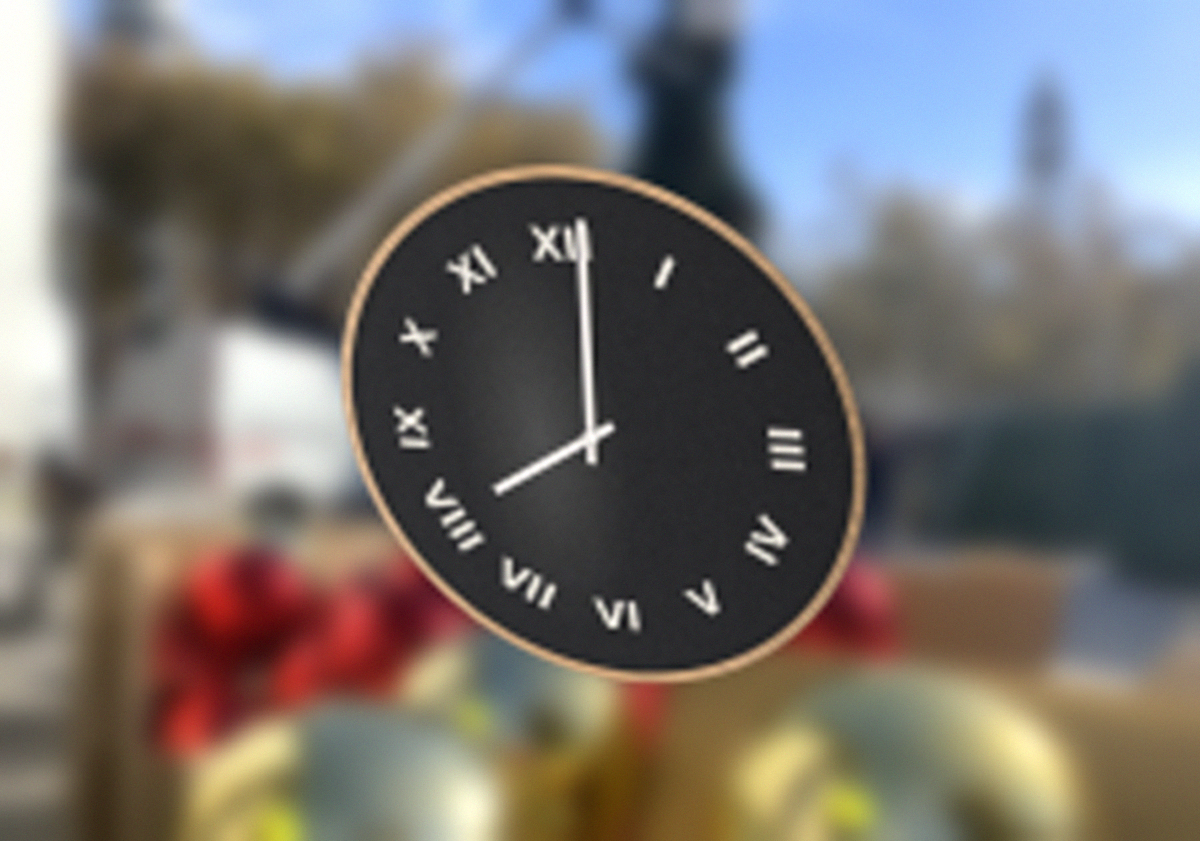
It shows 8 h 01 min
